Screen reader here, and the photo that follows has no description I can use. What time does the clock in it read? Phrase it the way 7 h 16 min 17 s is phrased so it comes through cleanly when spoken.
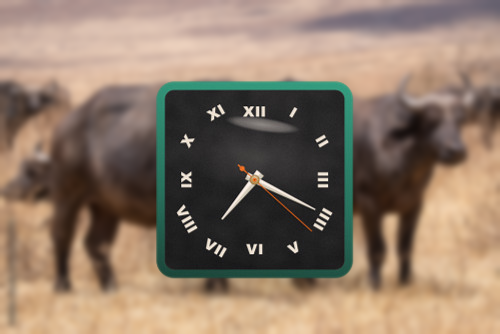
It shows 7 h 19 min 22 s
